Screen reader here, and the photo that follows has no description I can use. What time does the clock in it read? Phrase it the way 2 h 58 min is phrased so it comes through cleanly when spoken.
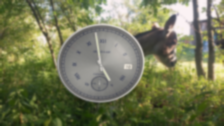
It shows 4 h 58 min
